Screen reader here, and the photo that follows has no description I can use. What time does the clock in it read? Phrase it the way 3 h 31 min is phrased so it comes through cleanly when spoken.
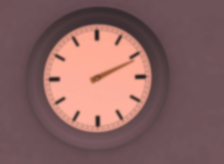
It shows 2 h 11 min
